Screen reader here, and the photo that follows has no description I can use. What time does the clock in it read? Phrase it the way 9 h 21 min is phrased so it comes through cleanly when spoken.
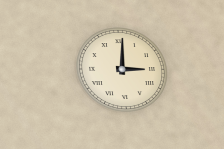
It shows 3 h 01 min
